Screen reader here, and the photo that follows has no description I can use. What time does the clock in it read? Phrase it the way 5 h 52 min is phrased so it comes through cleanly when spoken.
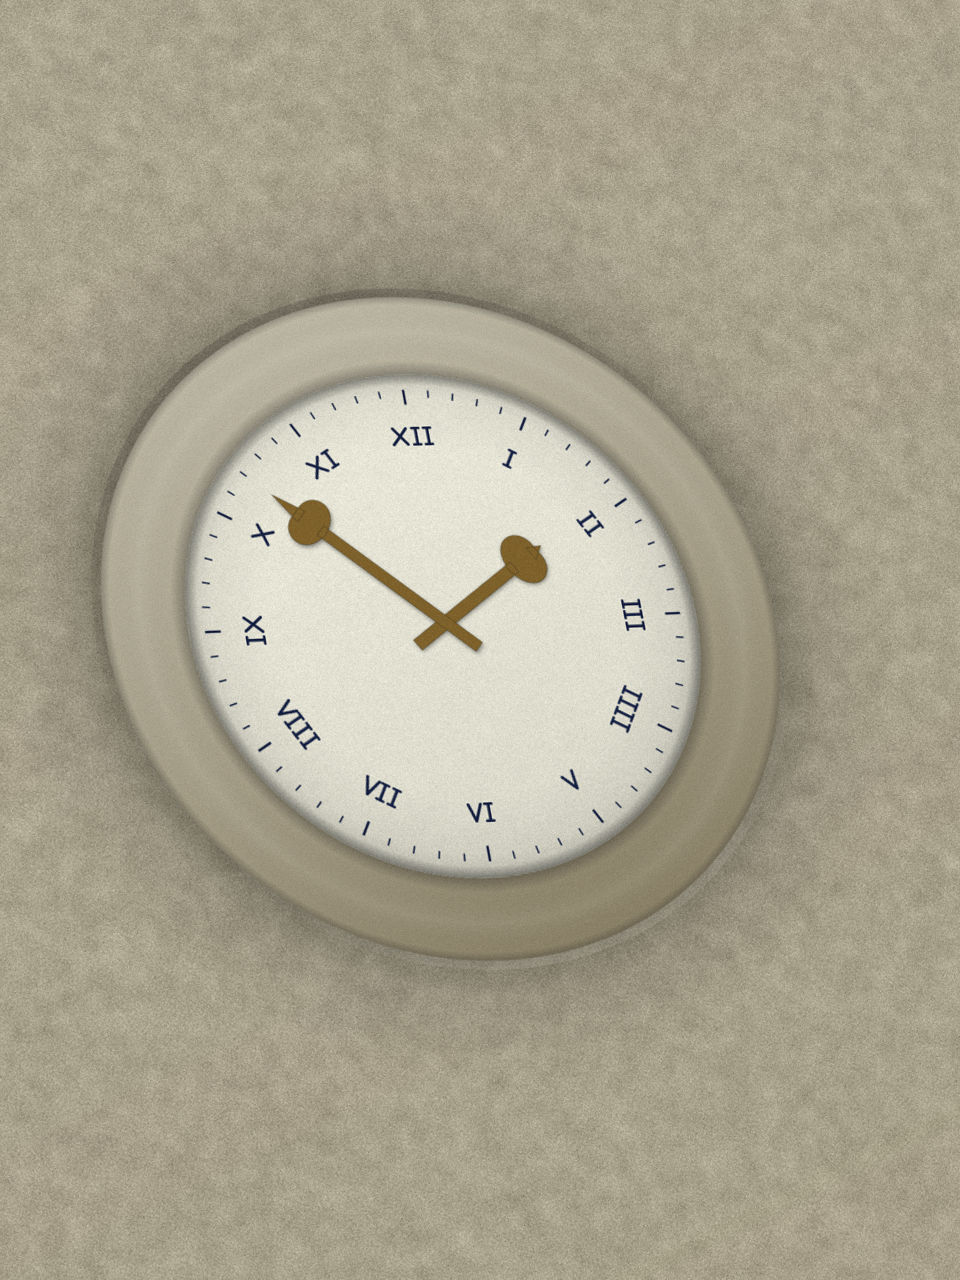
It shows 1 h 52 min
